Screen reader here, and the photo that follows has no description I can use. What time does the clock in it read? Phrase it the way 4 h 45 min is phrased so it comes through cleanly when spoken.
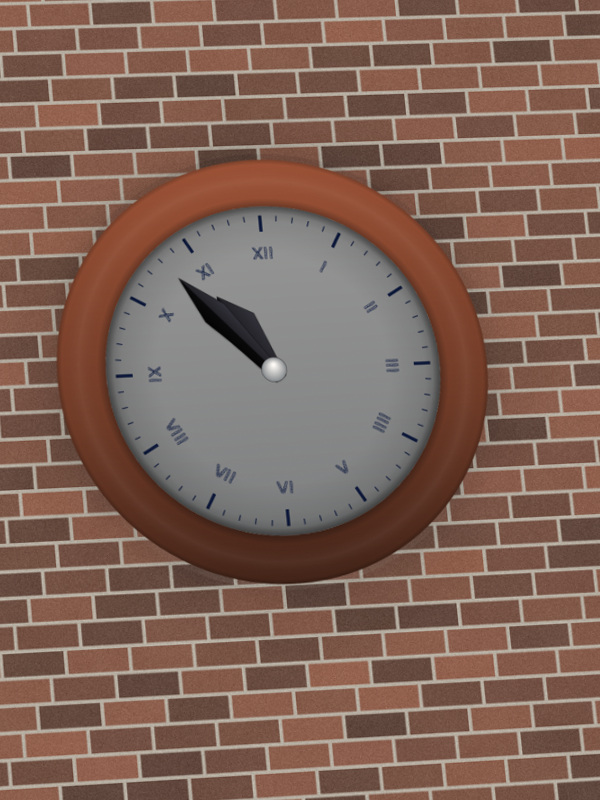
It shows 10 h 53 min
